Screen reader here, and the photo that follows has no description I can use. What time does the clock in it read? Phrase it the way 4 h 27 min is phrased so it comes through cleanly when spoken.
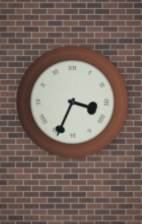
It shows 3 h 34 min
